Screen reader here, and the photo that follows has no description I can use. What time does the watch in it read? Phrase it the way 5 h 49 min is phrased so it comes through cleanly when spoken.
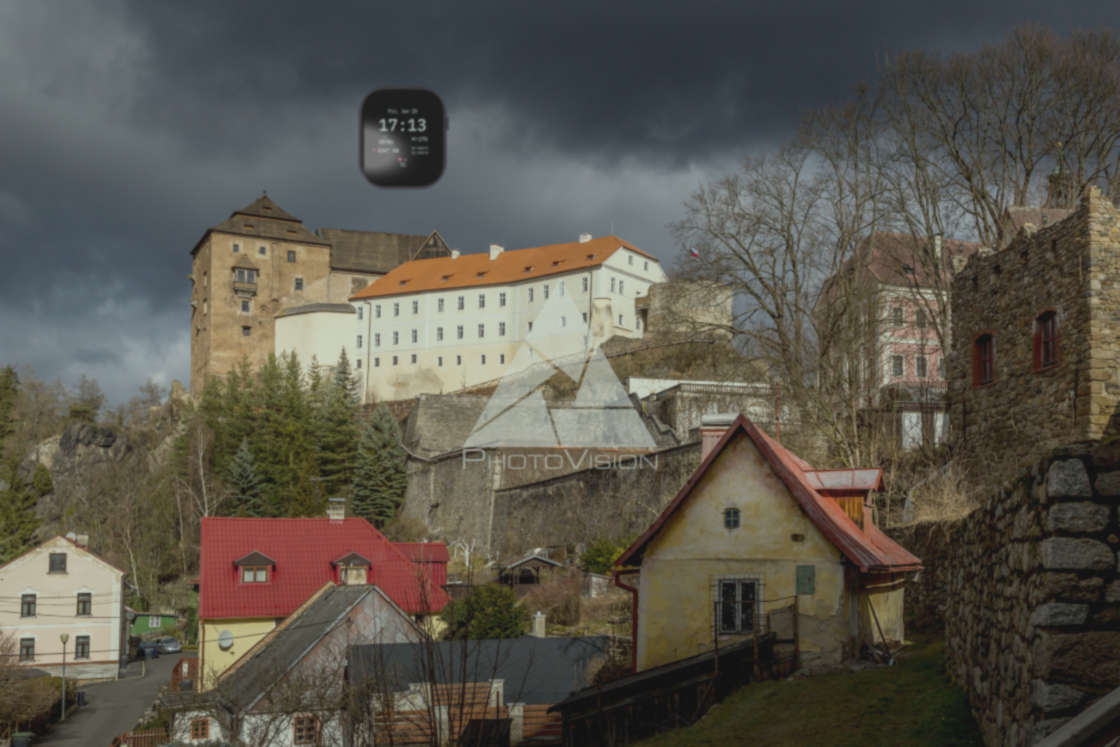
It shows 17 h 13 min
